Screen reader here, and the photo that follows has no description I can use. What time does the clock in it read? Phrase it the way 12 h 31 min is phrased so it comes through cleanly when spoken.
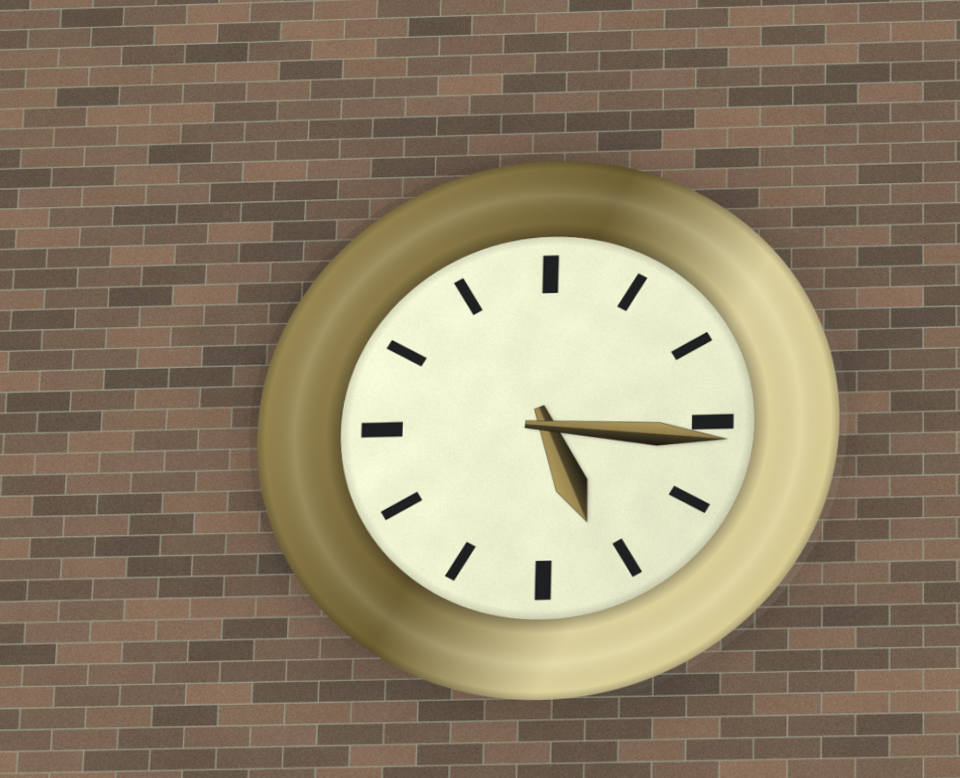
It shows 5 h 16 min
